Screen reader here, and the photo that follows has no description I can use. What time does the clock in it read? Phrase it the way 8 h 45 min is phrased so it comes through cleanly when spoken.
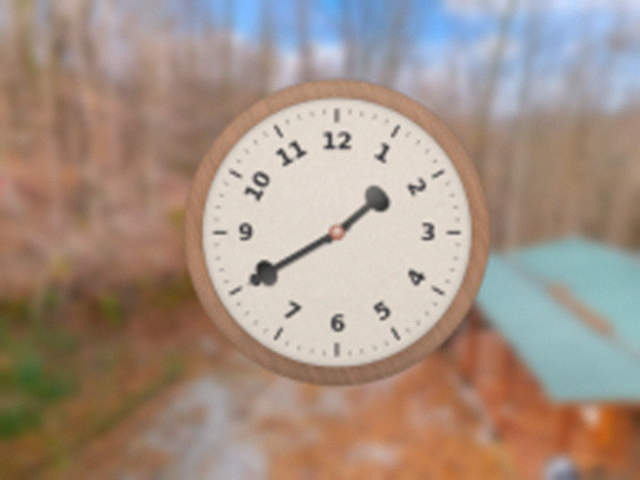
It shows 1 h 40 min
